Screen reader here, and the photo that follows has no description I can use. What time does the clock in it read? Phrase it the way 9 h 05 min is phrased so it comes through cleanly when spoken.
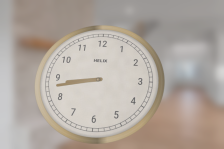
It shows 8 h 43 min
